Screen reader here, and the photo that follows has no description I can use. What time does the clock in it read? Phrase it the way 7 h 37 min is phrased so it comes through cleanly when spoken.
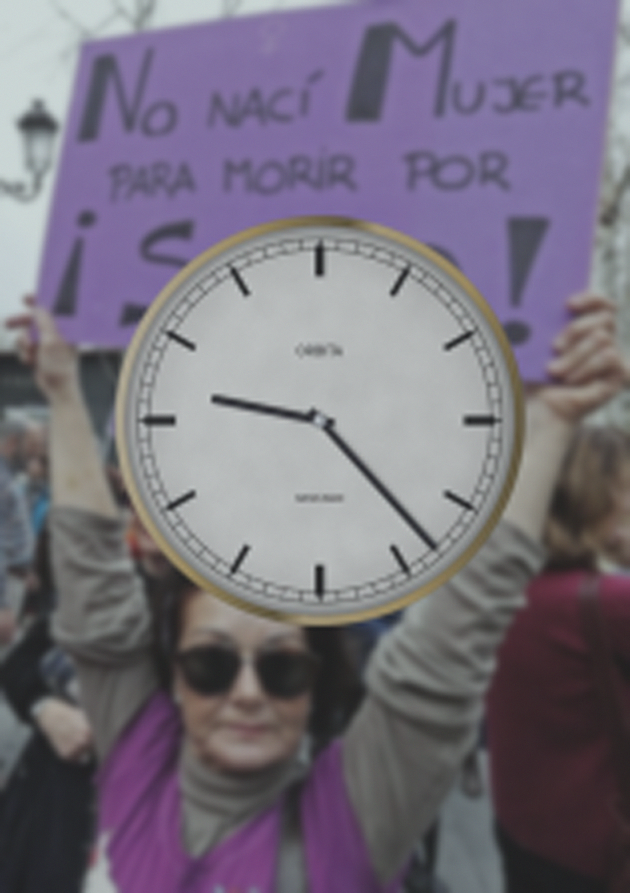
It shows 9 h 23 min
